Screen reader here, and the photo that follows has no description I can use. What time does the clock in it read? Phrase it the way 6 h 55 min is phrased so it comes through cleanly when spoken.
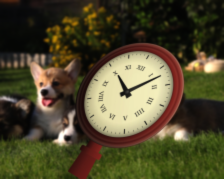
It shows 10 h 07 min
